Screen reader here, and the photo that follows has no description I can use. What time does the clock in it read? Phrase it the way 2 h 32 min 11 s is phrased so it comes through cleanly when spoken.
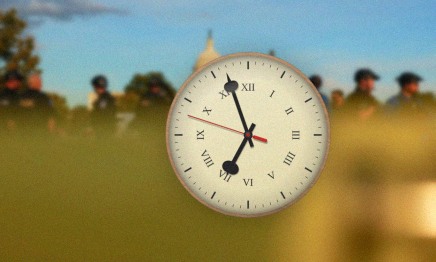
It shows 6 h 56 min 48 s
